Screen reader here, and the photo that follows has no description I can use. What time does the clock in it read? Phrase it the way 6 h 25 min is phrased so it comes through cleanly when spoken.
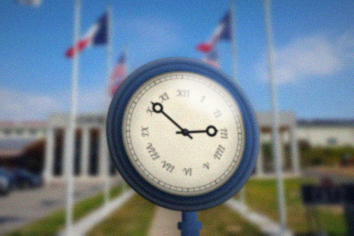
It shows 2 h 52 min
